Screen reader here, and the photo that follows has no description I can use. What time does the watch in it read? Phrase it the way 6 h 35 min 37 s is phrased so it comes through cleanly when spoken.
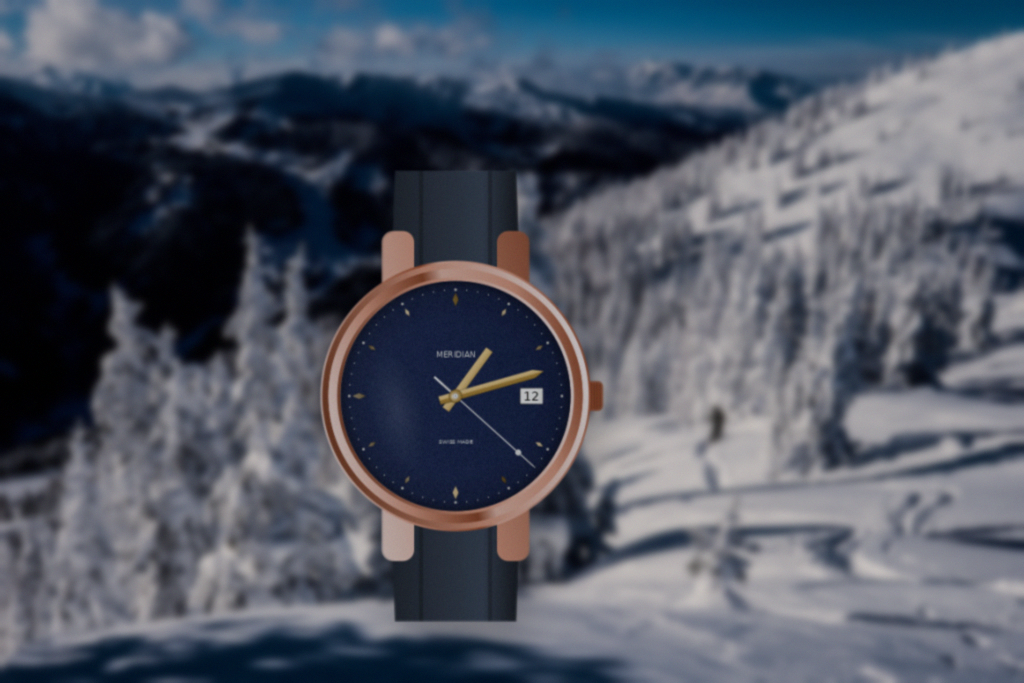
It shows 1 h 12 min 22 s
